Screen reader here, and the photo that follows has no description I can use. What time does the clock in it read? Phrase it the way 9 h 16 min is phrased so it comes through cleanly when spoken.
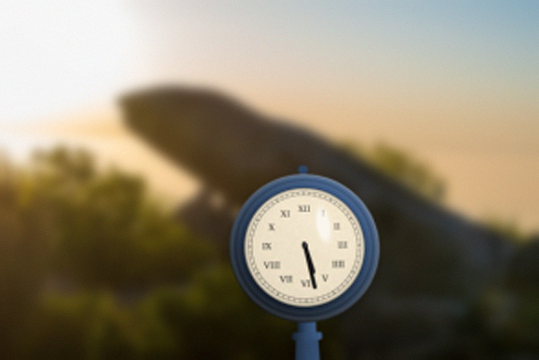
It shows 5 h 28 min
